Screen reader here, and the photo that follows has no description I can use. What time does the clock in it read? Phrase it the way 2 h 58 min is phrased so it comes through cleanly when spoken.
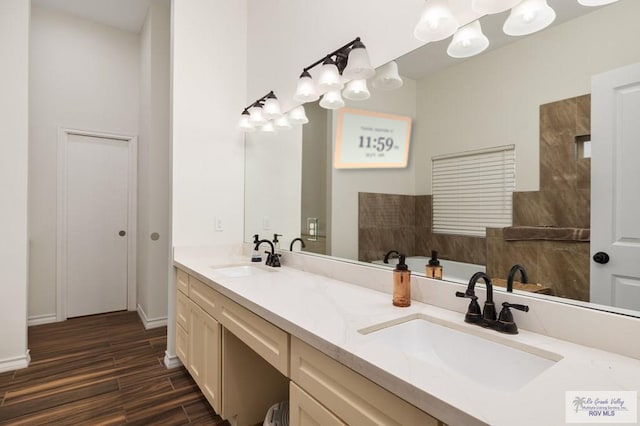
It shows 11 h 59 min
